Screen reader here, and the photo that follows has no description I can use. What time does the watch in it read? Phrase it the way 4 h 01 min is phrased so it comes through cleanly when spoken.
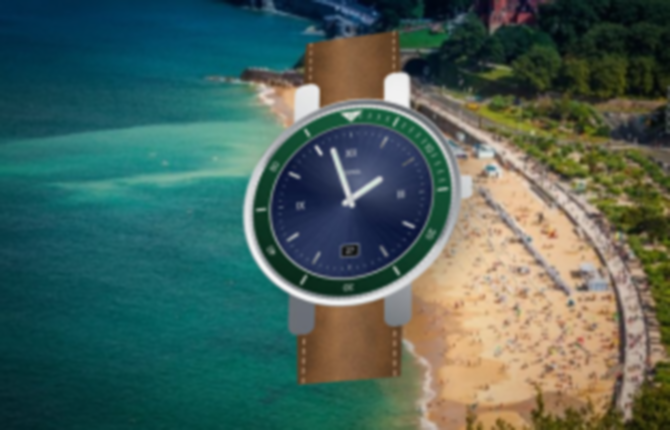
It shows 1 h 57 min
